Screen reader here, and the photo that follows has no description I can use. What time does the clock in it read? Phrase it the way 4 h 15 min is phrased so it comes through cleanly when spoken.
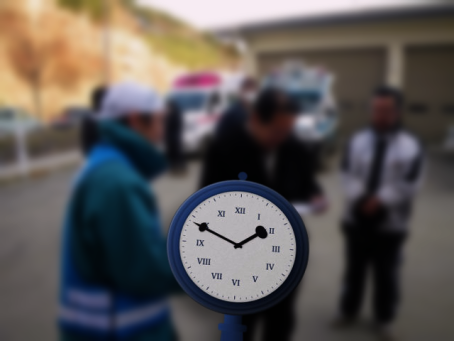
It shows 1 h 49 min
